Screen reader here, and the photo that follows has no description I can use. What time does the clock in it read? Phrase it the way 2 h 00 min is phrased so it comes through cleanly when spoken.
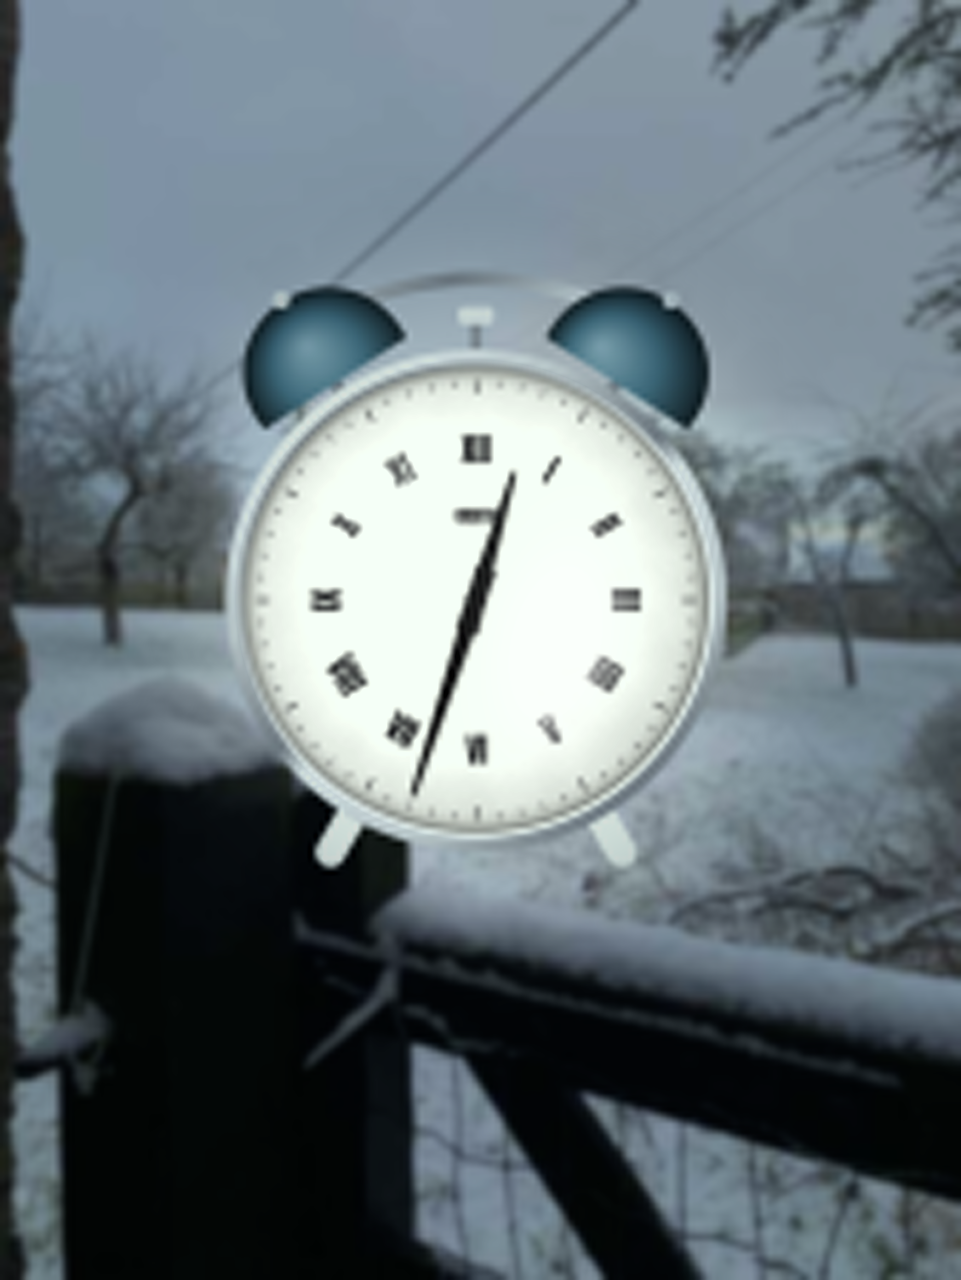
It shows 12 h 33 min
